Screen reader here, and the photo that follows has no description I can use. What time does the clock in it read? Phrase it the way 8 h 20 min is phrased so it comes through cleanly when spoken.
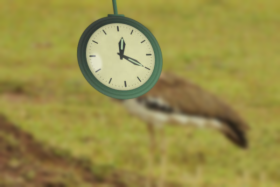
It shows 12 h 20 min
